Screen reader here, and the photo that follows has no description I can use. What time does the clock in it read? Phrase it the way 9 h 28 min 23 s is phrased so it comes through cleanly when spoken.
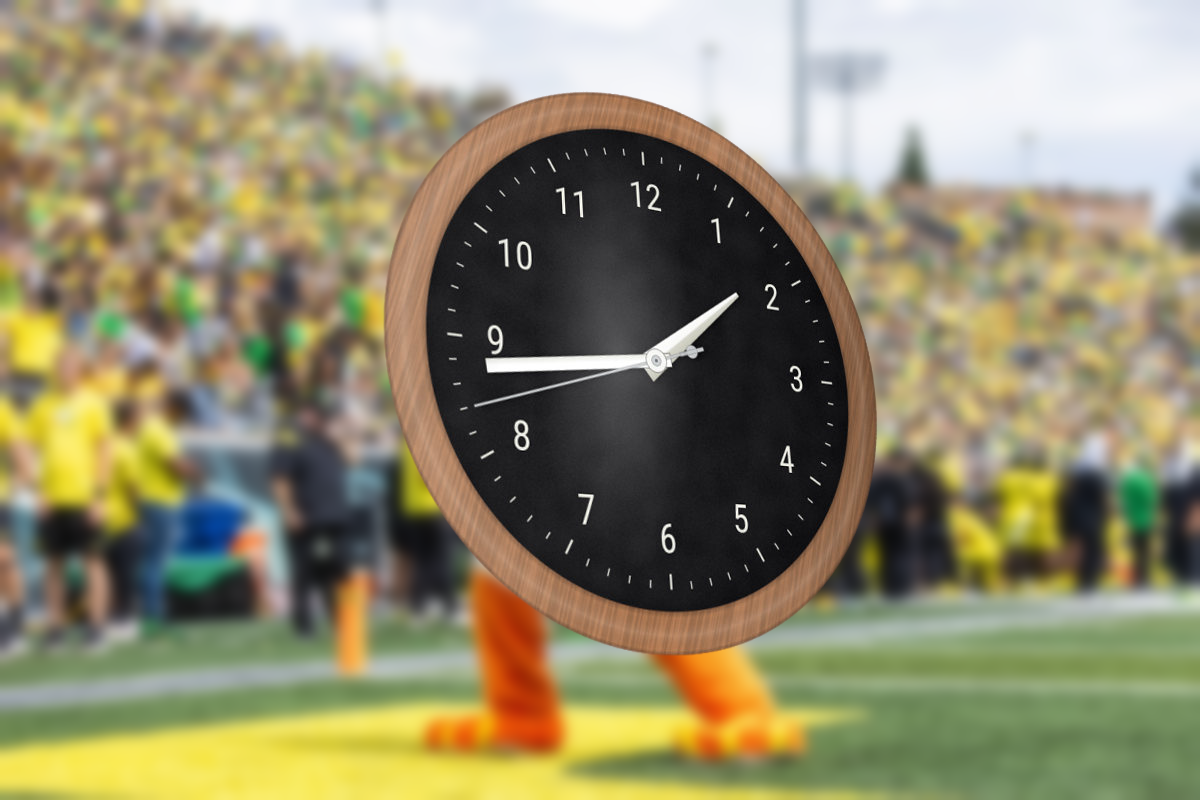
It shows 1 h 43 min 42 s
